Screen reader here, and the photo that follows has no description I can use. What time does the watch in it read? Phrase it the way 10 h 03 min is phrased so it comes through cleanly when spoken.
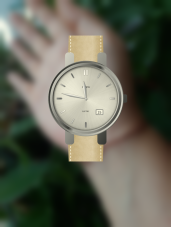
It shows 11 h 47 min
